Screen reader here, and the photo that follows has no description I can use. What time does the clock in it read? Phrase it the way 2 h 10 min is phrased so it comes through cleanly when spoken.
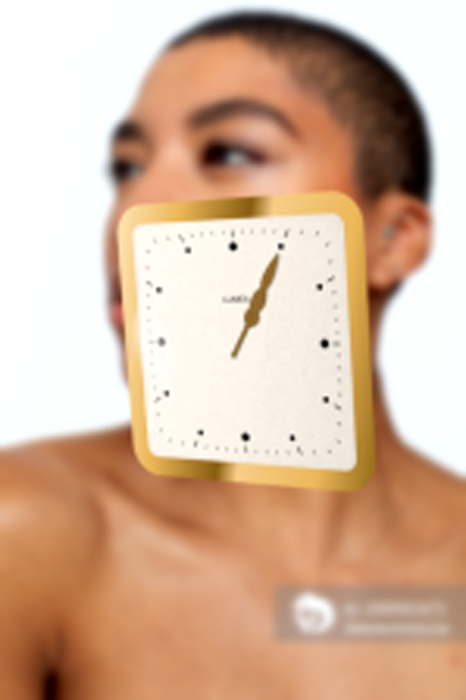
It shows 1 h 05 min
